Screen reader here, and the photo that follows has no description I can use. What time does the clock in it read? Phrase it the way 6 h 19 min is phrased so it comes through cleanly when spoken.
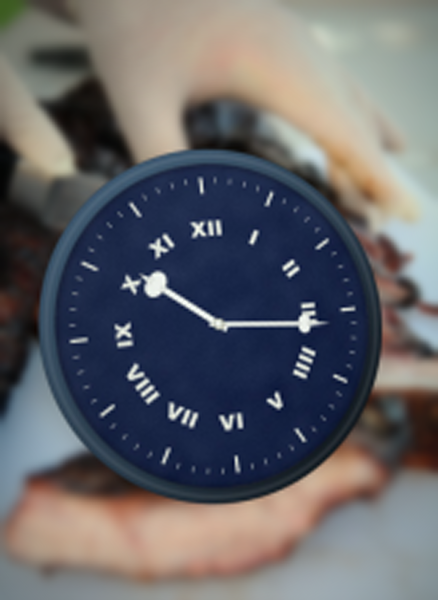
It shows 10 h 16 min
